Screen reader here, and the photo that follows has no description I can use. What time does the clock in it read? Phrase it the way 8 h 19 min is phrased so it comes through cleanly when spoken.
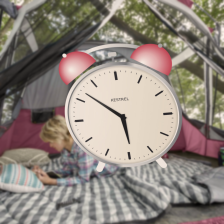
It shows 5 h 52 min
